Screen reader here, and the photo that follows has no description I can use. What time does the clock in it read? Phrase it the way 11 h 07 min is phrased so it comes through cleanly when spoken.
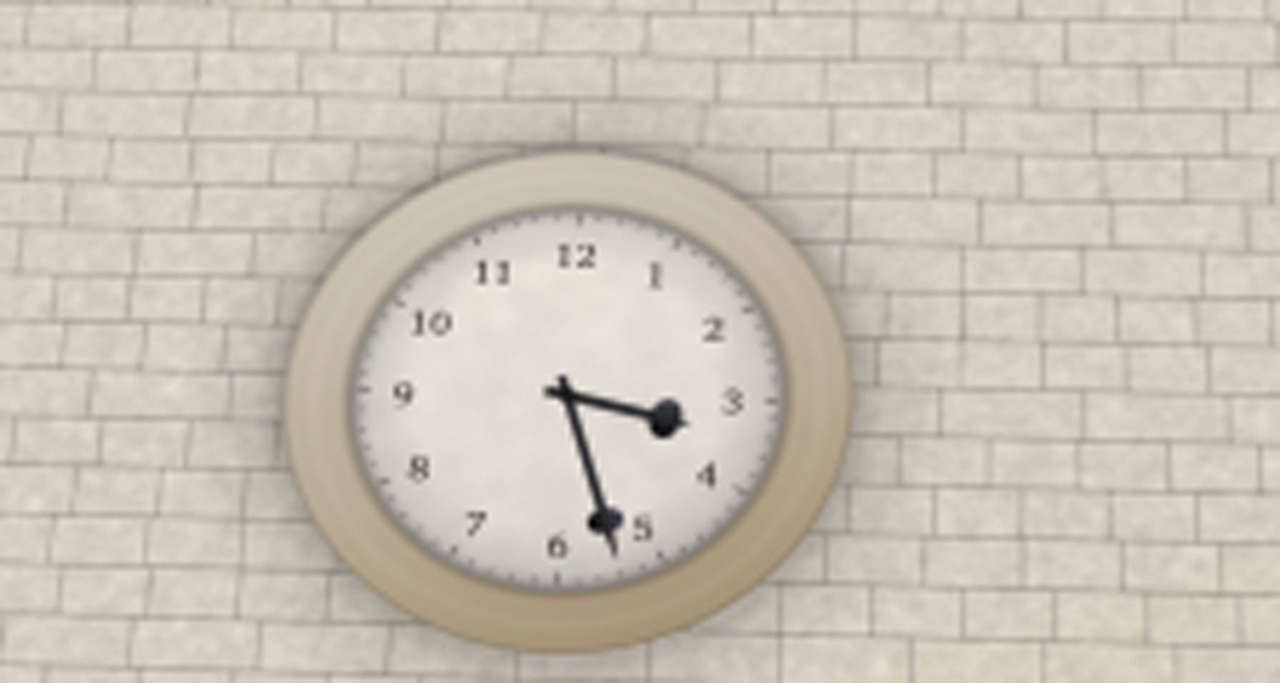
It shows 3 h 27 min
